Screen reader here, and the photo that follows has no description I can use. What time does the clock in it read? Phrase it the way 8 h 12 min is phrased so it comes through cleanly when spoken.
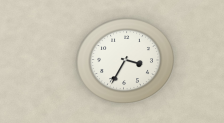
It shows 3 h 34 min
